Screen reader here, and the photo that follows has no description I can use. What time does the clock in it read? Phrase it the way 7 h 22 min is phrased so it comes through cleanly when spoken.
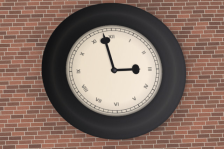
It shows 2 h 58 min
